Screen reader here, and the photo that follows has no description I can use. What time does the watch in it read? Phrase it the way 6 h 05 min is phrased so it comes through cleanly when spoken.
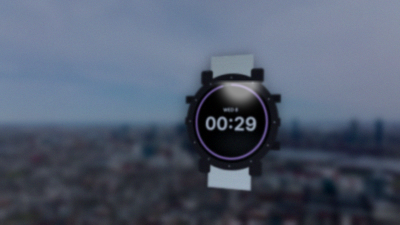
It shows 0 h 29 min
